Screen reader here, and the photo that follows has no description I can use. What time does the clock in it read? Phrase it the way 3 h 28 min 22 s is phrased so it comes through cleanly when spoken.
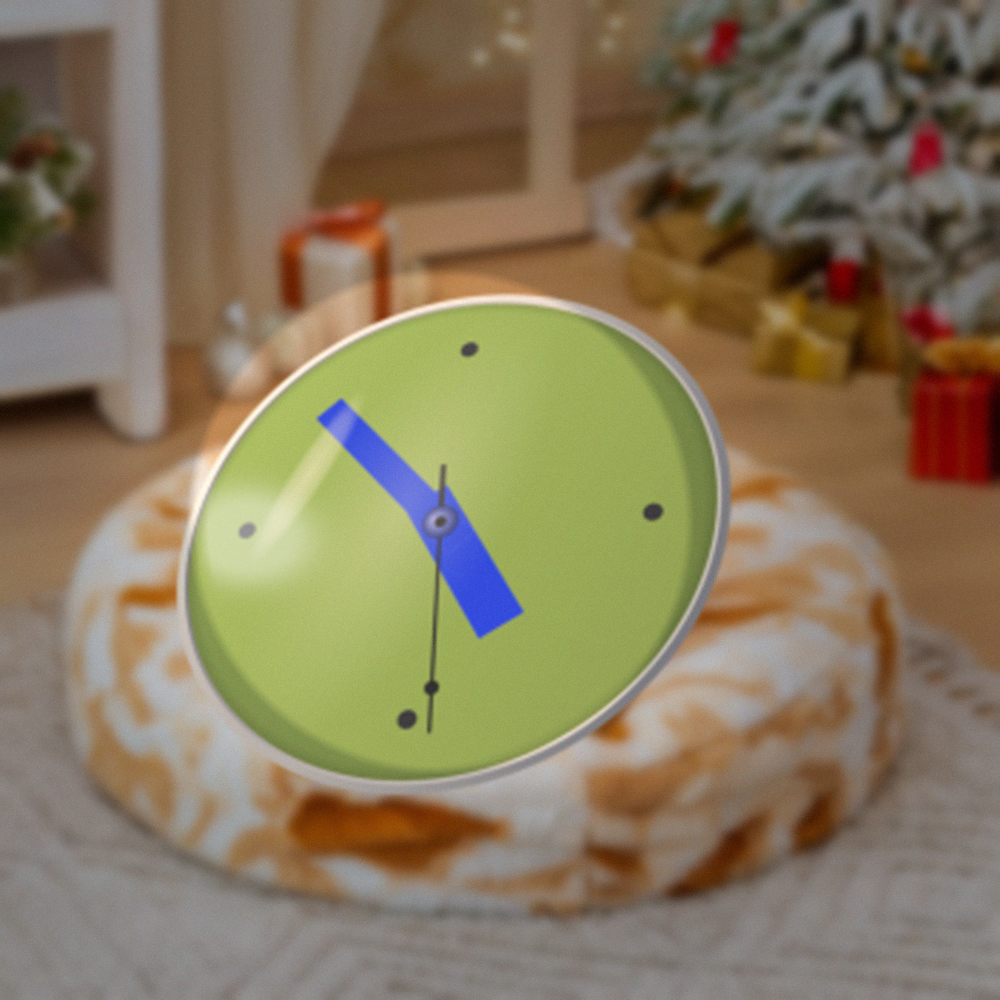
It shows 4 h 52 min 29 s
